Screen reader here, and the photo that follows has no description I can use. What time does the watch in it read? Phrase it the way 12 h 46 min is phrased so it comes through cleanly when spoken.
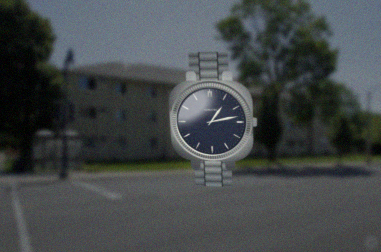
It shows 1 h 13 min
